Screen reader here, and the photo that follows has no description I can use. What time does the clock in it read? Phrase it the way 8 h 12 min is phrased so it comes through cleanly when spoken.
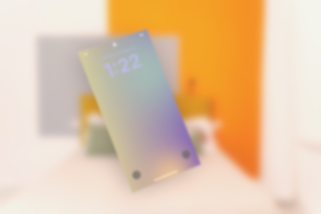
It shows 1 h 22 min
